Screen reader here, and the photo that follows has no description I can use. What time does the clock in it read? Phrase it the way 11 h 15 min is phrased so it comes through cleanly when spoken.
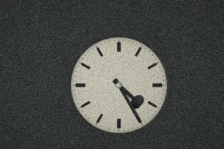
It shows 4 h 25 min
